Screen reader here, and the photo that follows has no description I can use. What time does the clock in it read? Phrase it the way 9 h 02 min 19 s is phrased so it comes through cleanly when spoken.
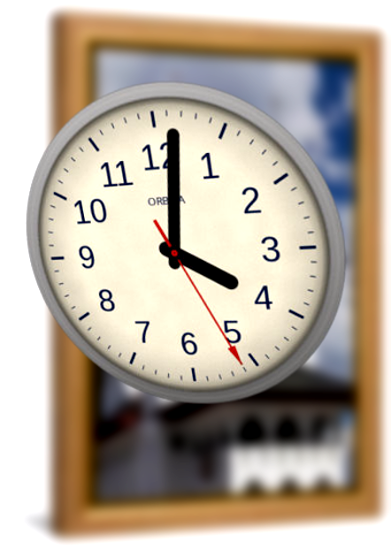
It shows 4 h 01 min 26 s
